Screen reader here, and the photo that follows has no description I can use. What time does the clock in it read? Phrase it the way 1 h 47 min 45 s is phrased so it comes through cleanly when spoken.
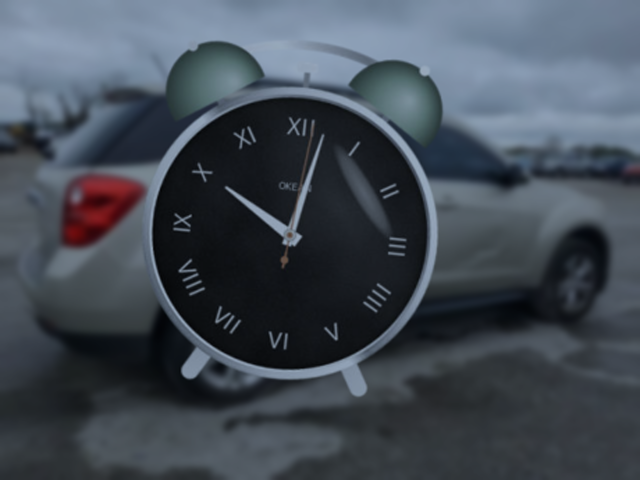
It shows 10 h 02 min 01 s
